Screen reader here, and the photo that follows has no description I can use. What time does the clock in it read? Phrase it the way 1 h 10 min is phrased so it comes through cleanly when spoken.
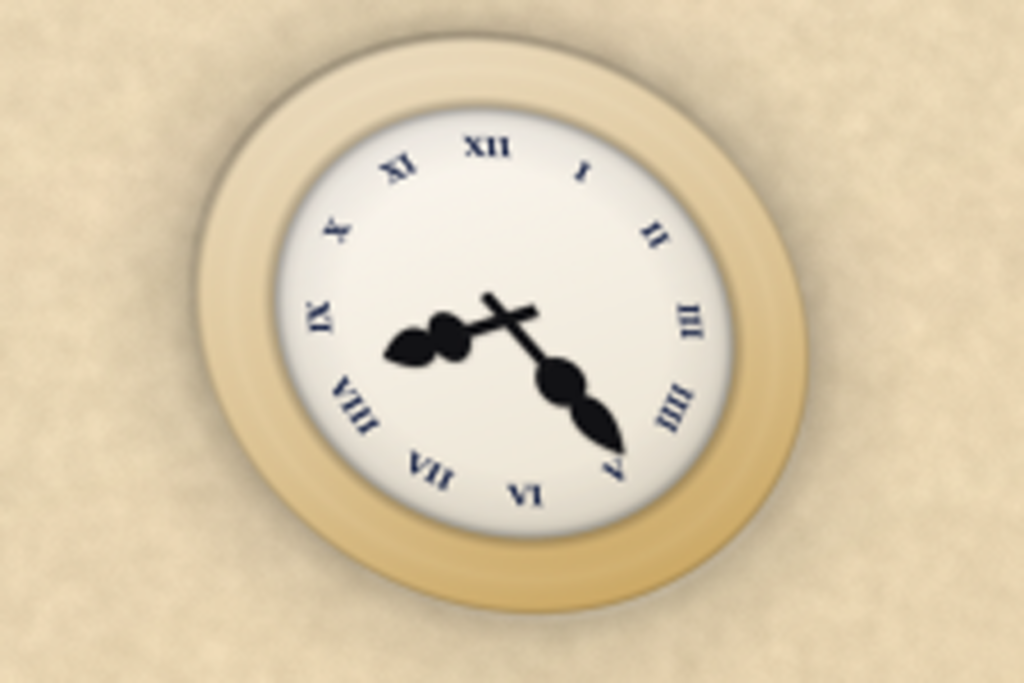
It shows 8 h 24 min
